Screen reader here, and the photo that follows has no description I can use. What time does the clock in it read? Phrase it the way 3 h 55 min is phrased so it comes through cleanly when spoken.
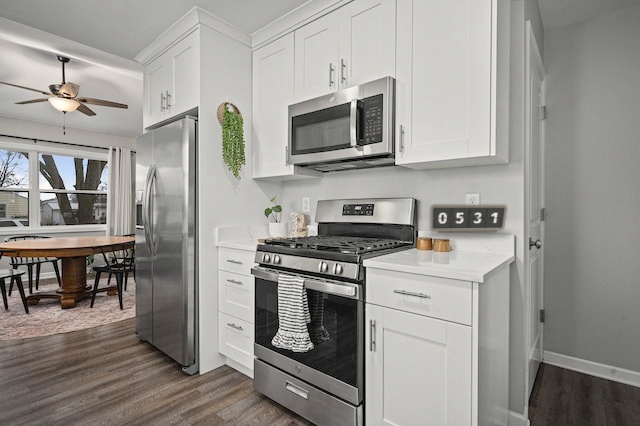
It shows 5 h 31 min
